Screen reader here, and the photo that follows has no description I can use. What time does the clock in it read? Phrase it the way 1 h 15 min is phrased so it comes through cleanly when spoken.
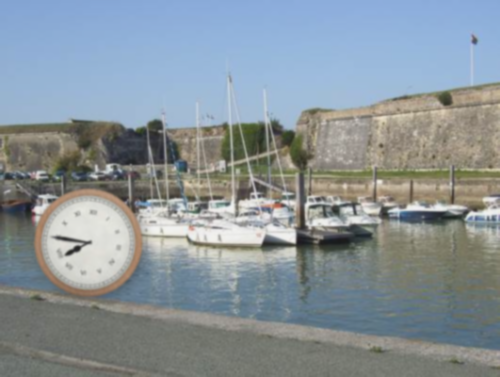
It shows 7 h 45 min
